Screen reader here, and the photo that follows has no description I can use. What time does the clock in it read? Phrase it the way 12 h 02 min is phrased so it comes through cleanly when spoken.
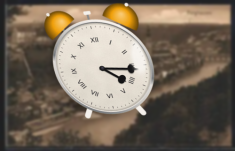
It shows 4 h 16 min
